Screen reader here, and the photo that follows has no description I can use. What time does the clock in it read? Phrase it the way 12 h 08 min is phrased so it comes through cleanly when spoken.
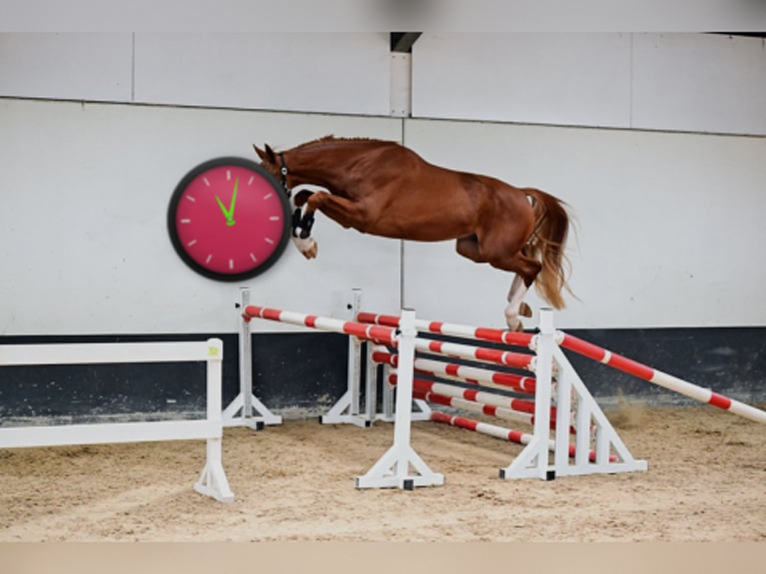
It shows 11 h 02 min
